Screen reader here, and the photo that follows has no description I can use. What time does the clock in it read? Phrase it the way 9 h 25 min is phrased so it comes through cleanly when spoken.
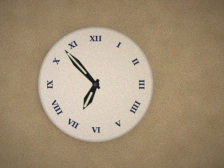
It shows 6 h 53 min
